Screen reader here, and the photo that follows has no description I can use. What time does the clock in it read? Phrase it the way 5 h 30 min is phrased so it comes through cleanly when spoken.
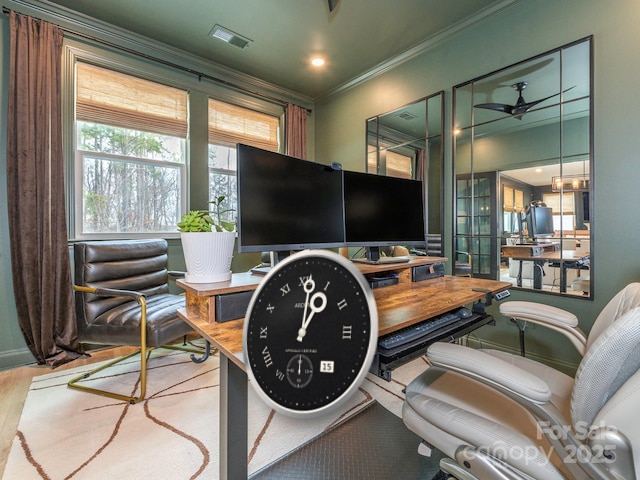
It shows 1 h 01 min
